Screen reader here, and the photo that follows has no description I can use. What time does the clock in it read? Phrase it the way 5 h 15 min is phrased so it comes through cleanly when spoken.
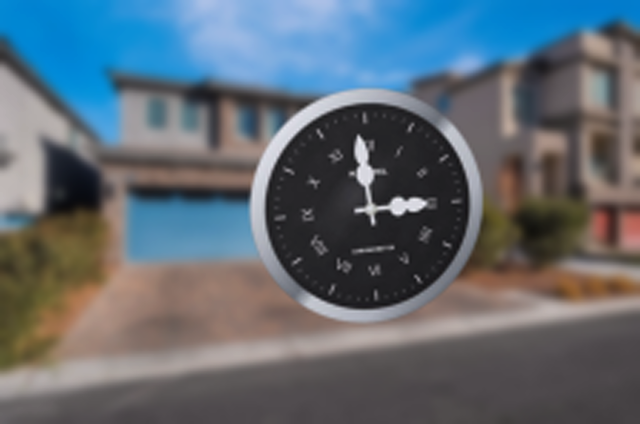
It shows 2 h 59 min
